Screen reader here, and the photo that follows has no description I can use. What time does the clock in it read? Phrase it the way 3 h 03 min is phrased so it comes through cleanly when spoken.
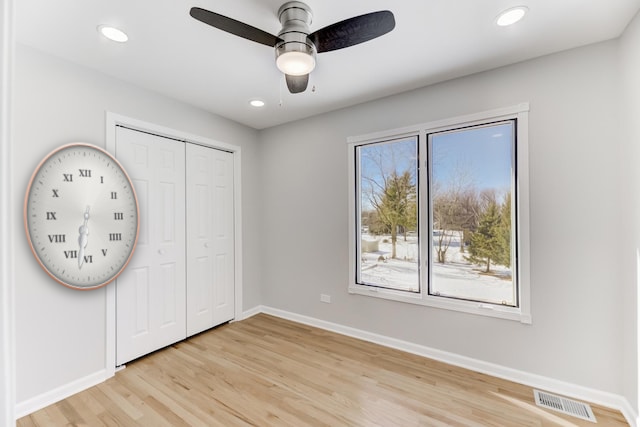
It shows 6 h 32 min
